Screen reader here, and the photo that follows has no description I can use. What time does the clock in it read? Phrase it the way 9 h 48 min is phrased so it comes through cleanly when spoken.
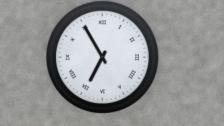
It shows 6 h 55 min
